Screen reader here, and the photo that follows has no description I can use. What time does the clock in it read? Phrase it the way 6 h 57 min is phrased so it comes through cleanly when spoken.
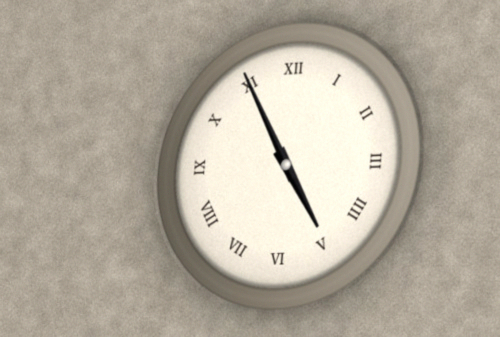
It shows 4 h 55 min
